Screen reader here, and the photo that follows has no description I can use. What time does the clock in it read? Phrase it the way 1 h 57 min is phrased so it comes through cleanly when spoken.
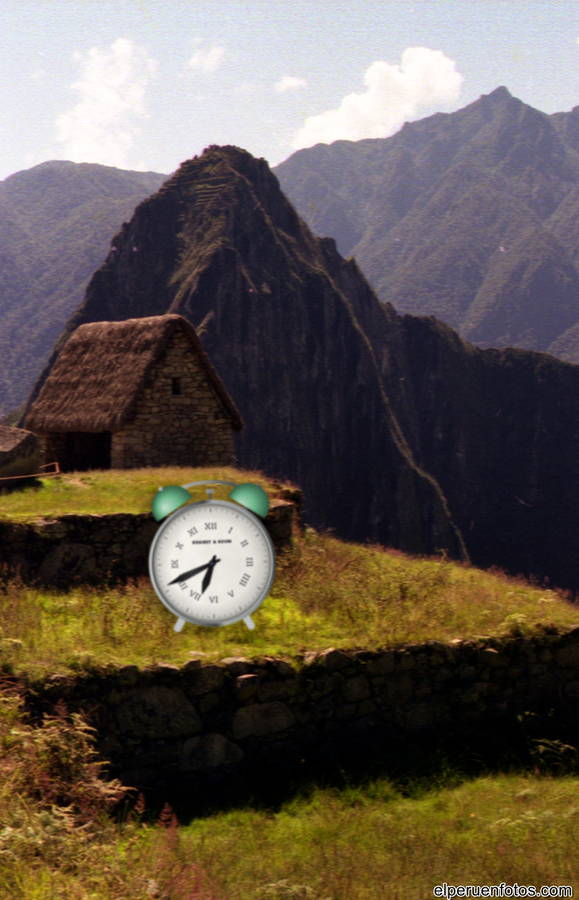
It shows 6 h 41 min
